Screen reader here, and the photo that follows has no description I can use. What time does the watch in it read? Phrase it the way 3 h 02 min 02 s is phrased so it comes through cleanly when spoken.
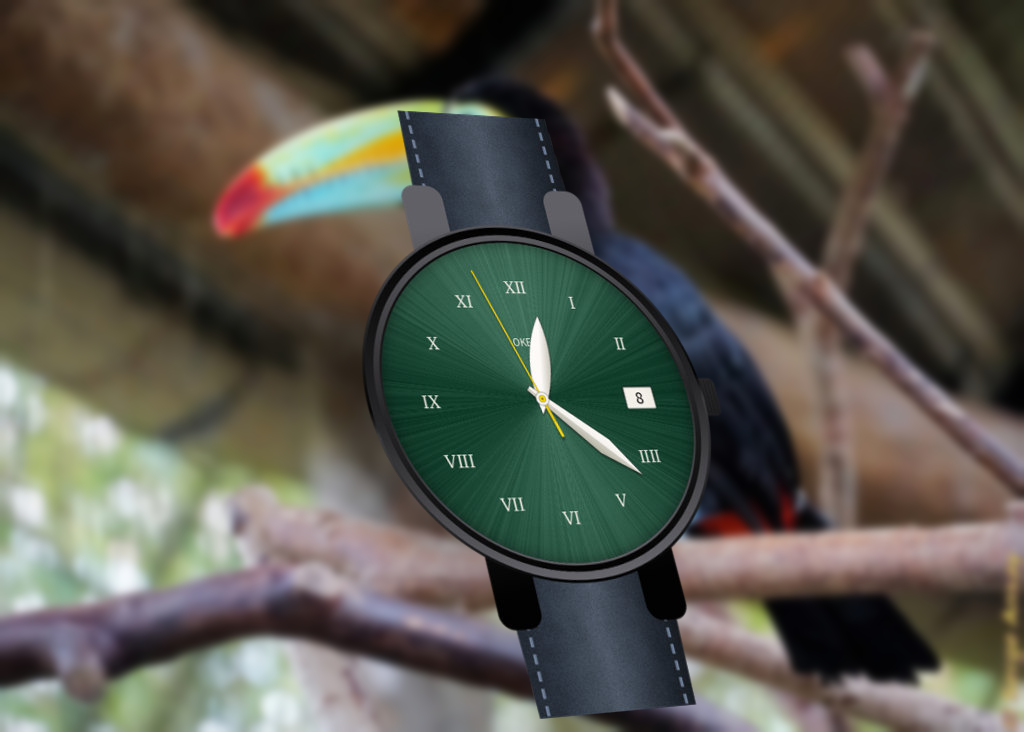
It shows 12 h 21 min 57 s
